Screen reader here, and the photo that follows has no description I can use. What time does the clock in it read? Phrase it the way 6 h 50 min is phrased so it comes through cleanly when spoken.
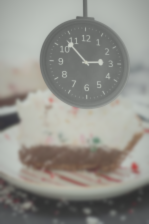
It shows 2 h 53 min
